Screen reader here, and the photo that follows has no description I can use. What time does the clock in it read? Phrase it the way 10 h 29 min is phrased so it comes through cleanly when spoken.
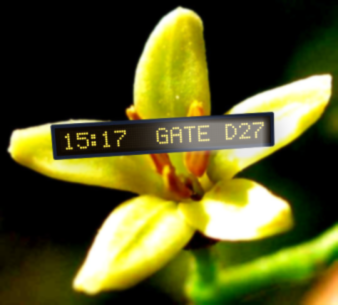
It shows 15 h 17 min
